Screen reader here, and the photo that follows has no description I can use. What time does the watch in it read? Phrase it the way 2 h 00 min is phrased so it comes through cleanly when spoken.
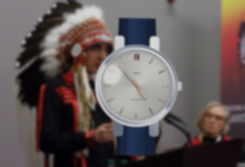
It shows 4 h 53 min
